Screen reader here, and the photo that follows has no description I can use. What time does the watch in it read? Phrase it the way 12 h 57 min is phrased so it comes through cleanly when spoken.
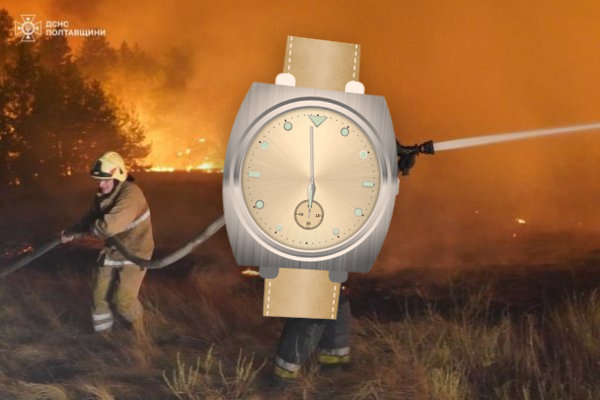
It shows 5 h 59 min
